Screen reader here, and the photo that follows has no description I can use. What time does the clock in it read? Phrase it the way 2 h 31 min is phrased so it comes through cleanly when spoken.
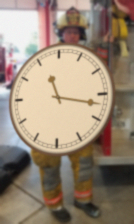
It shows 11 h 17 min
